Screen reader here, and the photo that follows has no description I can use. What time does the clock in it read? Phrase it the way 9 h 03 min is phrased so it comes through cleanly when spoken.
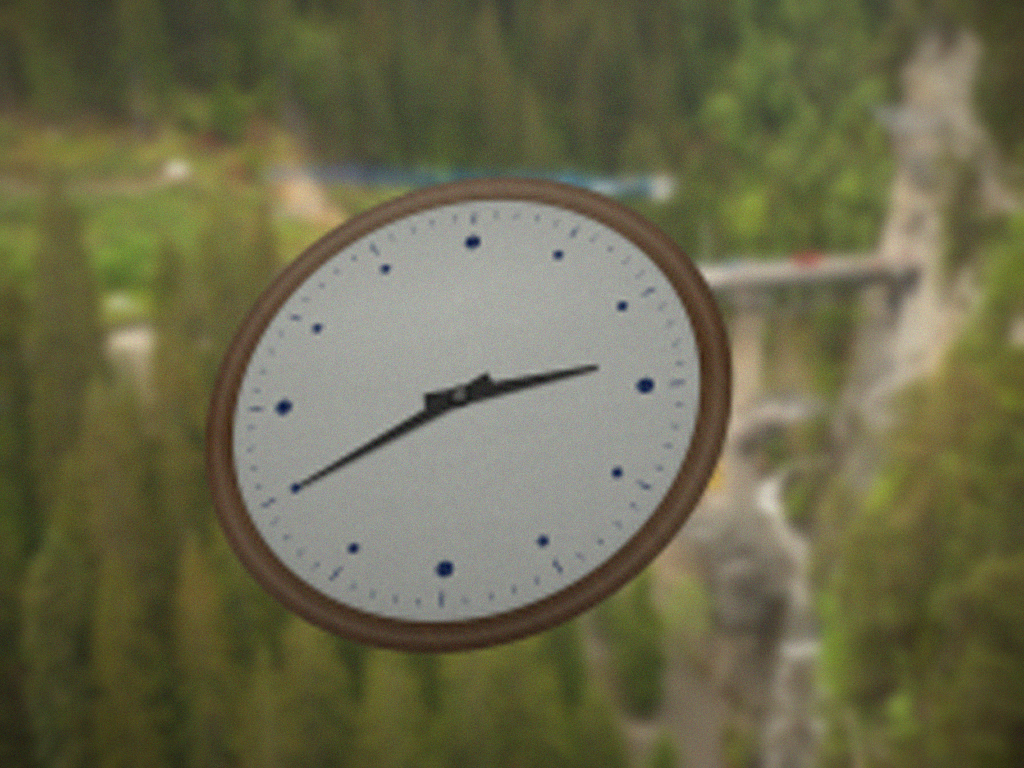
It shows 2 h 40 min
